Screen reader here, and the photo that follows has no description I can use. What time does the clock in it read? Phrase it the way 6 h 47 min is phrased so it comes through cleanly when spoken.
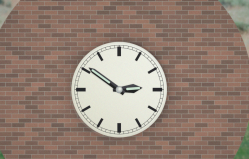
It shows 2 h 51 min
